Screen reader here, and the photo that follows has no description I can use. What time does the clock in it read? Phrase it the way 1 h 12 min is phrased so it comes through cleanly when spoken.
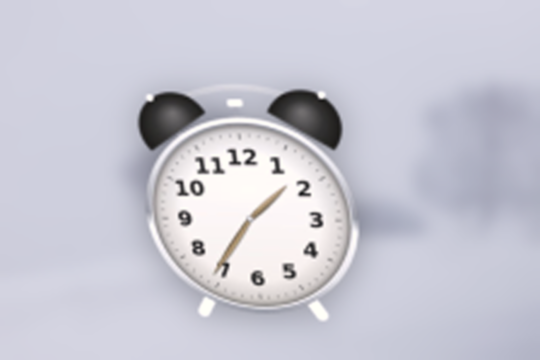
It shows 1 h 36 min
